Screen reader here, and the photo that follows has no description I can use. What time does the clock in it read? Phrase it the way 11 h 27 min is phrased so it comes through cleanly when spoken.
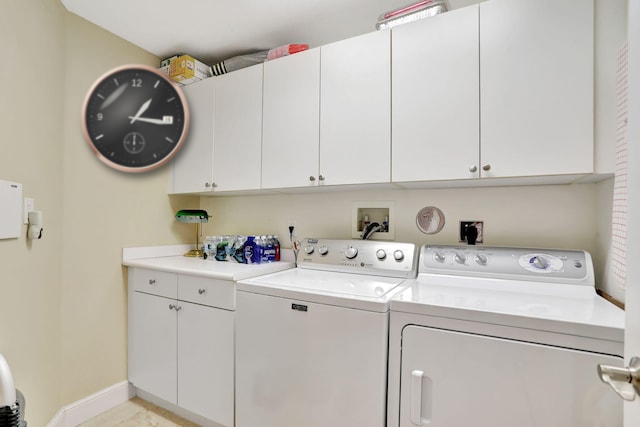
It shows 1 h 16 min
